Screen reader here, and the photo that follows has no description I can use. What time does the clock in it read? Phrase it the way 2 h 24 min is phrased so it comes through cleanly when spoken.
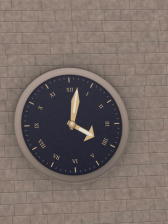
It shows 4 h 02 min
